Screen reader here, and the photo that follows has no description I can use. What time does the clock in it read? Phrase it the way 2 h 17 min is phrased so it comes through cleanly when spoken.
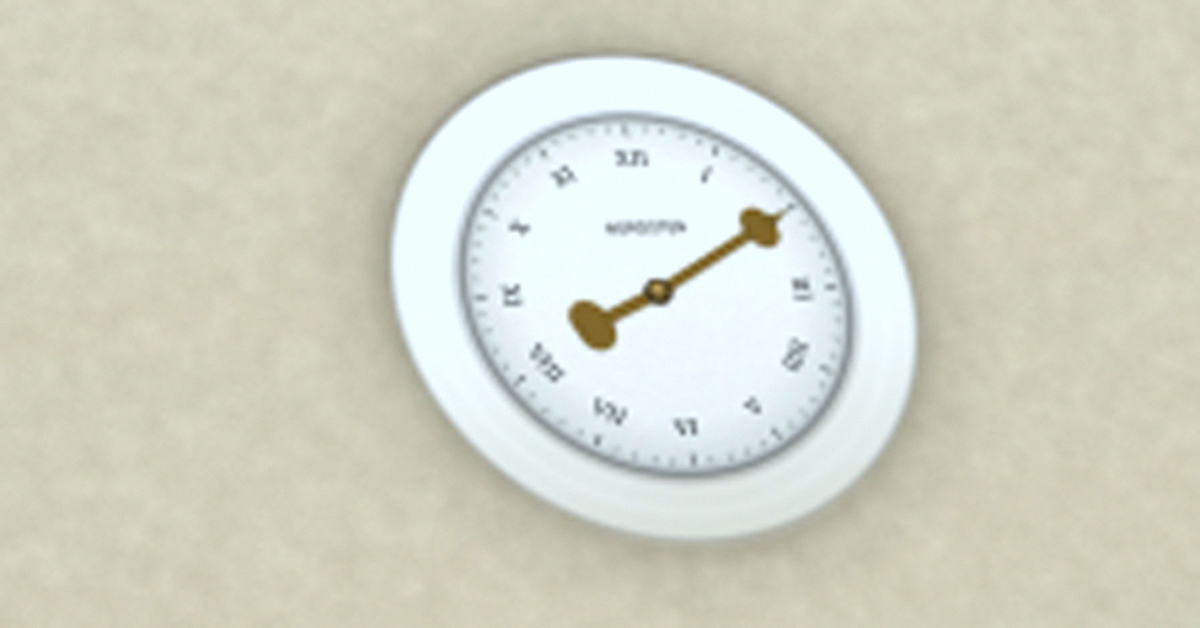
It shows 8 h 10 min
